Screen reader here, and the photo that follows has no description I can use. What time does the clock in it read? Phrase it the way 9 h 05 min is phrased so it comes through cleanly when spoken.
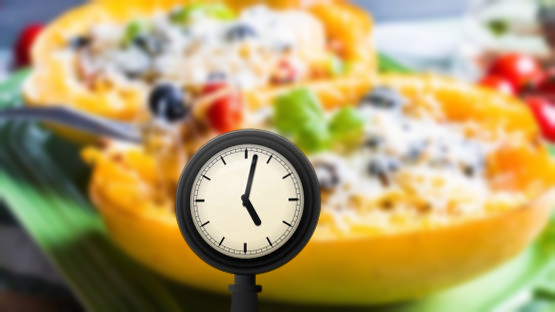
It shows 5 h 02 min
